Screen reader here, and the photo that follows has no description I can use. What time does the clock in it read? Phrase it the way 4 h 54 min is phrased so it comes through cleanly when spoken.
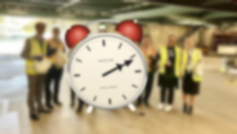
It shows 2 h 11 min
